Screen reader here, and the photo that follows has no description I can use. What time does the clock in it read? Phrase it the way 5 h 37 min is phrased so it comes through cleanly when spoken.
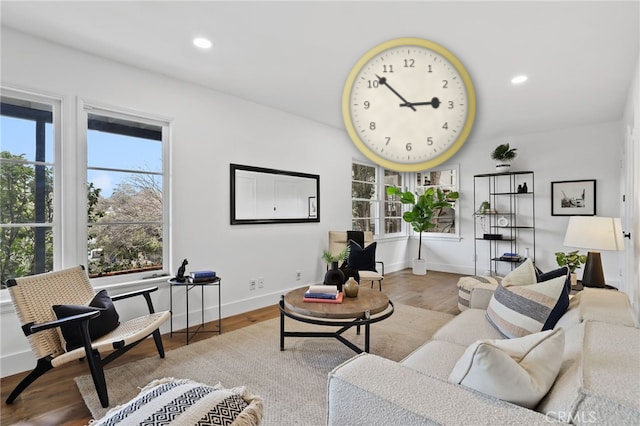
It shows 2 h 52 min
